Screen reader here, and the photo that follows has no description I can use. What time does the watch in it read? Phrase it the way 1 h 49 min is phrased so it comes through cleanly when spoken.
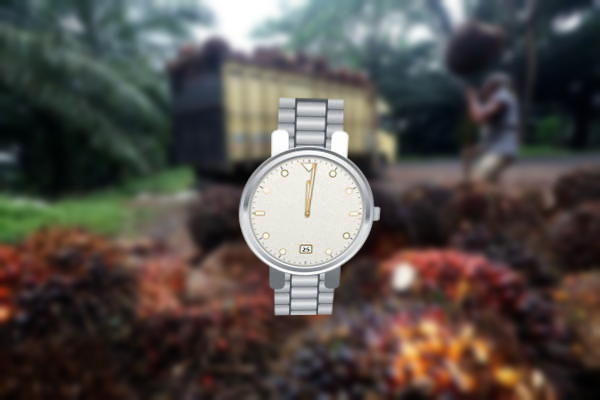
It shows 12 h 01 min
